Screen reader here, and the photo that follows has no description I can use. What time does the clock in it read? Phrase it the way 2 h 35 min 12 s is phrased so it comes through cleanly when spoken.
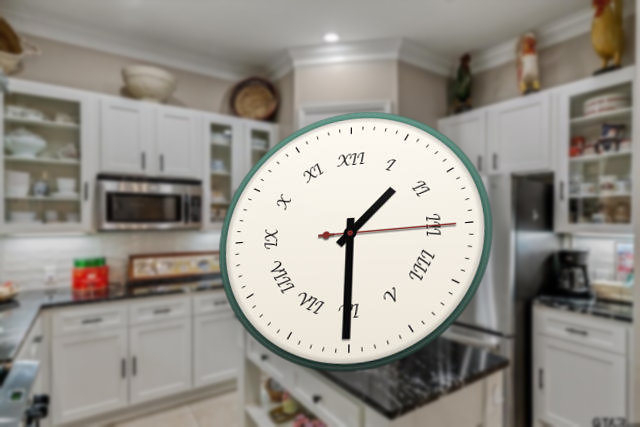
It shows 1 h 30 min 15 s
